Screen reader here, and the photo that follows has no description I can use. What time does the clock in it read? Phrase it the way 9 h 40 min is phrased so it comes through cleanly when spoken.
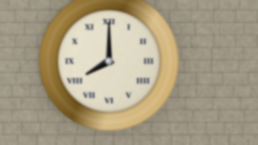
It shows 8 h 00 min
